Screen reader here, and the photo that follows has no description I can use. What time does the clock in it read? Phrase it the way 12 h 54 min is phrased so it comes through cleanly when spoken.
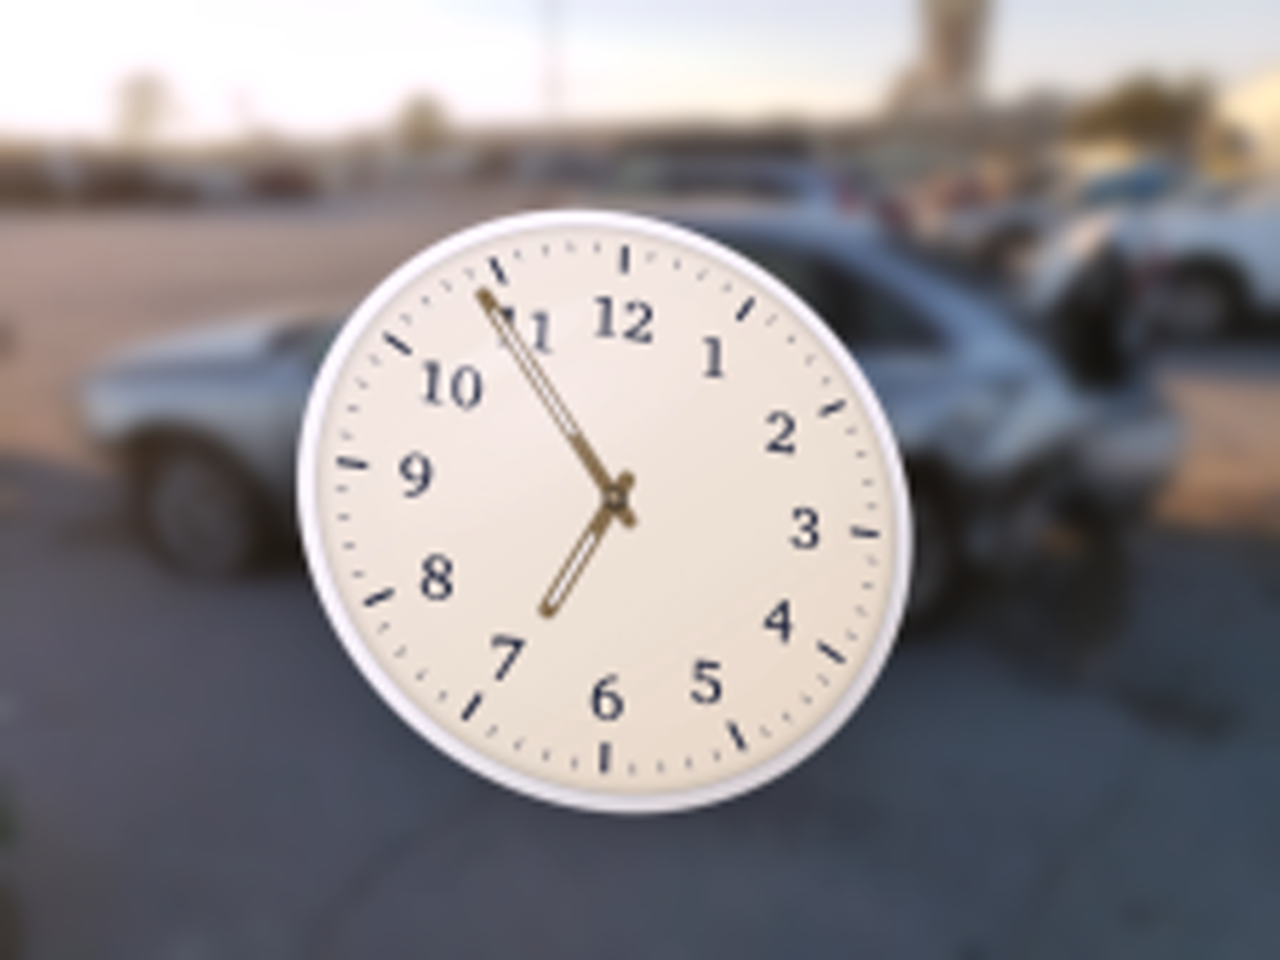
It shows 6 h 54 min
